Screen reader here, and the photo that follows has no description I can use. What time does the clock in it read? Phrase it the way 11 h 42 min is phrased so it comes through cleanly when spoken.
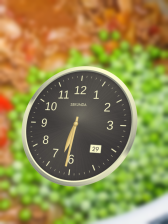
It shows 6 h 31 min
